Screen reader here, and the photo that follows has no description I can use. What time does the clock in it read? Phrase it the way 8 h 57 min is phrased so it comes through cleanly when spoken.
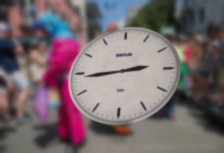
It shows 2 h 44 min
